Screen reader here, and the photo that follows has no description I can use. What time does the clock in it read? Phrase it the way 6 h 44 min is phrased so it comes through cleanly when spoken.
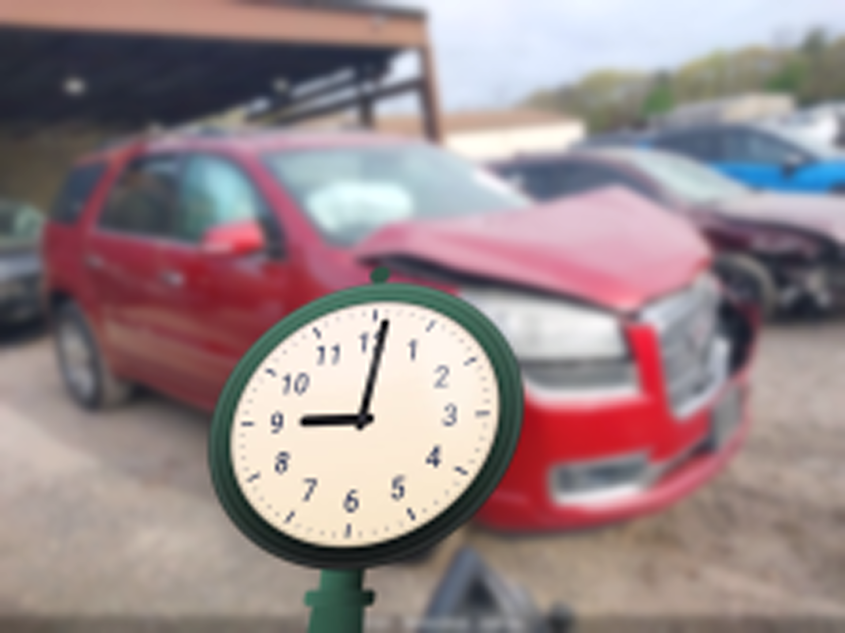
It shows 9 h 01 min
